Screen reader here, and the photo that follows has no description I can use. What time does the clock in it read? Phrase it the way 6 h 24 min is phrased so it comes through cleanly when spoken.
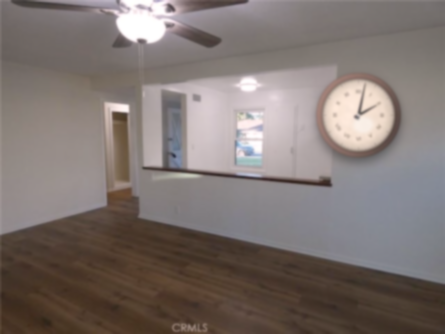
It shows 2 h 02 min
